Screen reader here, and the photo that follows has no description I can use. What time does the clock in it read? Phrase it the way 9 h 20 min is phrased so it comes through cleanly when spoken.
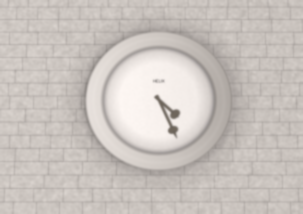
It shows 4 h 26 min
